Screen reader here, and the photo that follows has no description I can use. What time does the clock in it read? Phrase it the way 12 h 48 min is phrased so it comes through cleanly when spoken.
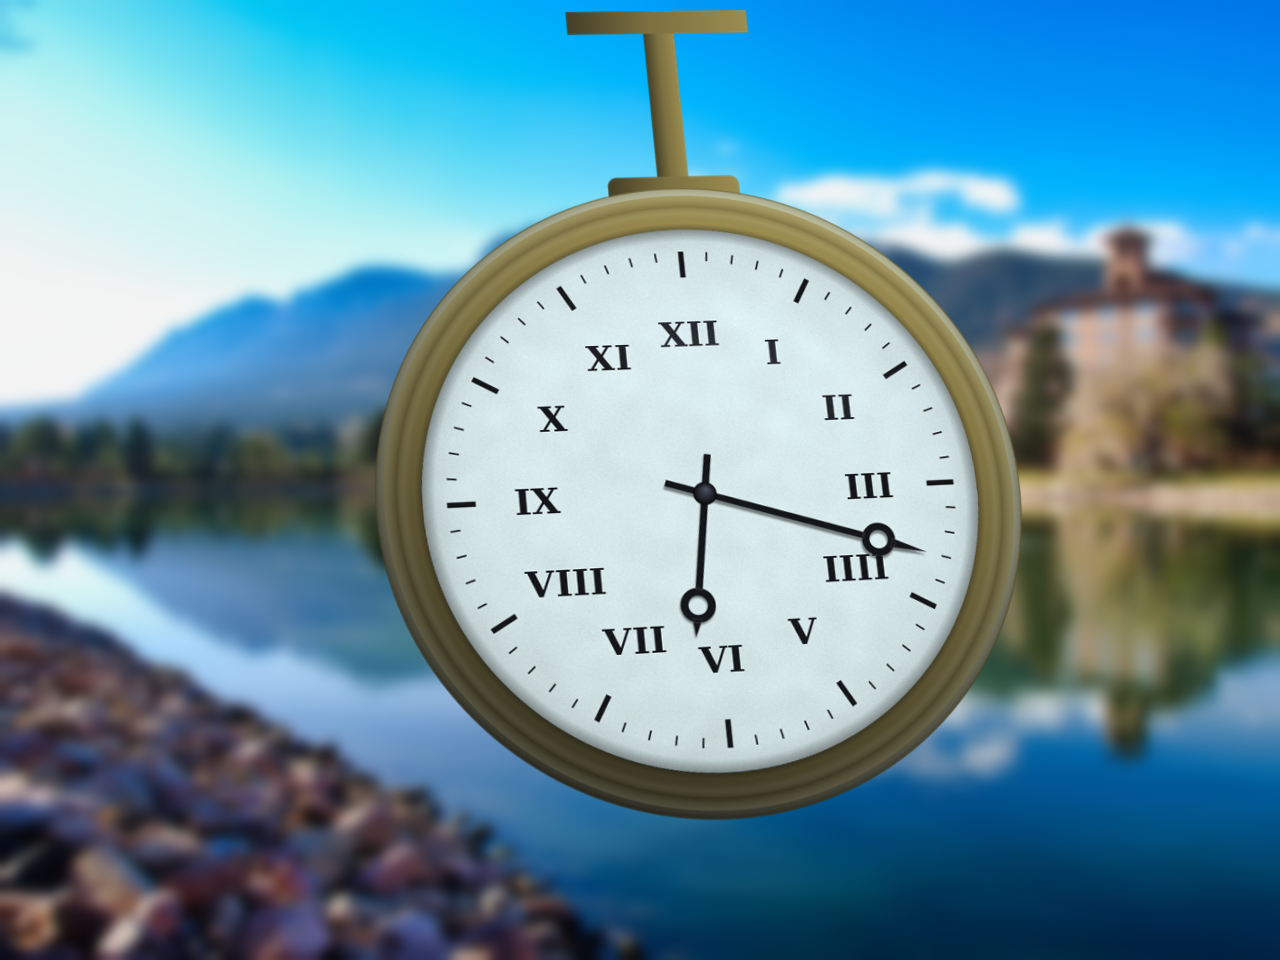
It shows 6 h 18 min
